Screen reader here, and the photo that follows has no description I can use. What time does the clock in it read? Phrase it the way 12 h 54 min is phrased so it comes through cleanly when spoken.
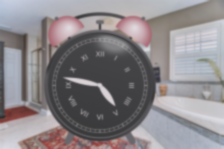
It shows 4 h 47 min
